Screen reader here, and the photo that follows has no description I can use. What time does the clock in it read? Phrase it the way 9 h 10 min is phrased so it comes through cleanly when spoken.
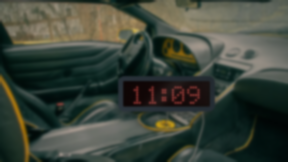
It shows 11 h 09 min
